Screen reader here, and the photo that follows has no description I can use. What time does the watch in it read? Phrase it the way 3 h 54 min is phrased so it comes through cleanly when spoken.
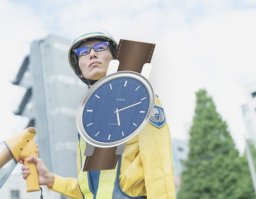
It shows 5 h 11 min
